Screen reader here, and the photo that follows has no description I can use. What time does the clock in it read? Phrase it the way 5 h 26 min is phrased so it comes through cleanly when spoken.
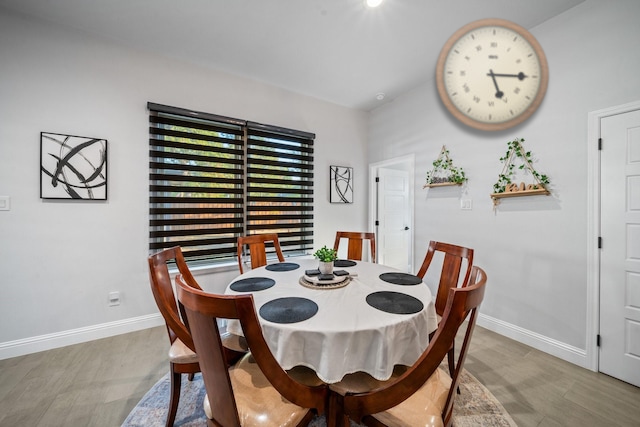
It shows 5 h 15 min
